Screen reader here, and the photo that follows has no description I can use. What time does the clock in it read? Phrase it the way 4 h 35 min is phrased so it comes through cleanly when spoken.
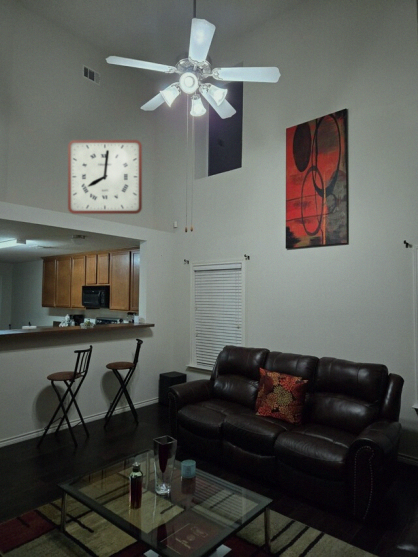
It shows 8 h 01 min
